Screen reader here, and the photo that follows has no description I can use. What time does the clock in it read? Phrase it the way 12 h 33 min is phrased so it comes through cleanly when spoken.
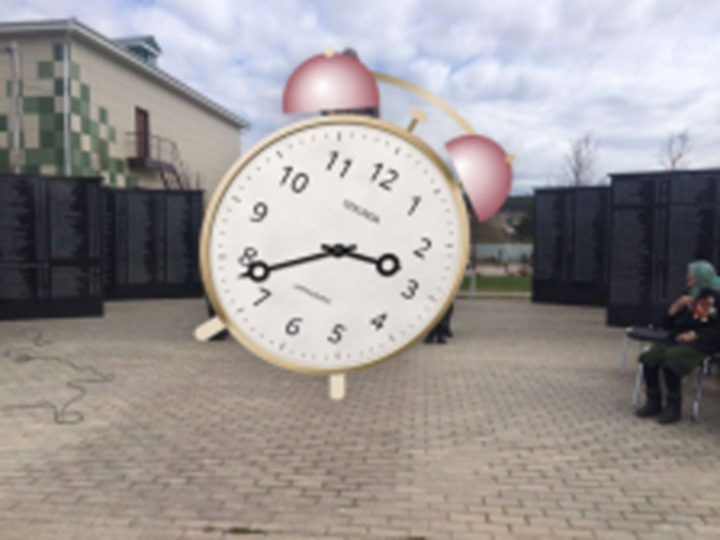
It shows 2 h 38 min
